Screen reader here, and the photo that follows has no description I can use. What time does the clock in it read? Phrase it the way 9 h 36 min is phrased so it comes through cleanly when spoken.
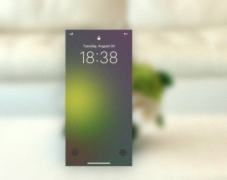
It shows 18 h 38 min
